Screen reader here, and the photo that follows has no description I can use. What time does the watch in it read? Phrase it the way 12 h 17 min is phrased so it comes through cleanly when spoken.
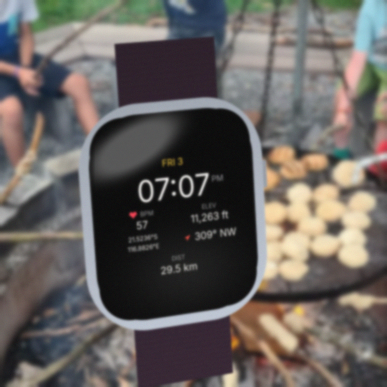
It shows 7 h 07 min
